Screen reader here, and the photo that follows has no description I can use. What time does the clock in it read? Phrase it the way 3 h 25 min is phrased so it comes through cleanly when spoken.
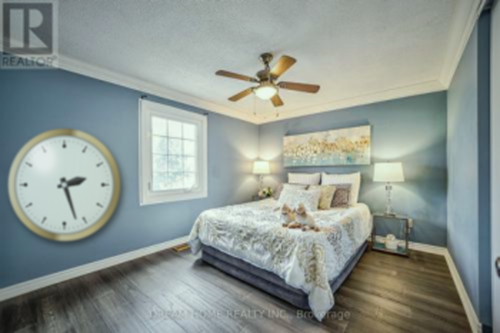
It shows 2 h 27 min
